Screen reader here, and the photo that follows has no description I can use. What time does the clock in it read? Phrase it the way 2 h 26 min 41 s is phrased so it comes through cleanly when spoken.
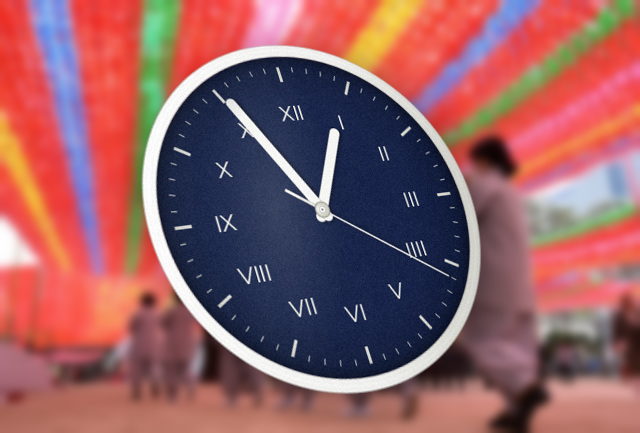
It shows 12 h 55 min 21 s
